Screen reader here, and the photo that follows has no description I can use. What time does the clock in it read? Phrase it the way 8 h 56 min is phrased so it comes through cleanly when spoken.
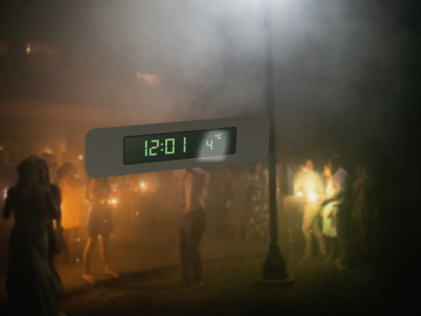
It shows 12 h 01 min
